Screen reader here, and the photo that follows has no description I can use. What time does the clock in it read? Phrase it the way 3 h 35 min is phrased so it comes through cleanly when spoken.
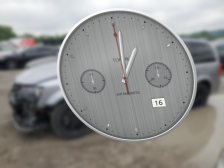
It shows 1 h 01 min
